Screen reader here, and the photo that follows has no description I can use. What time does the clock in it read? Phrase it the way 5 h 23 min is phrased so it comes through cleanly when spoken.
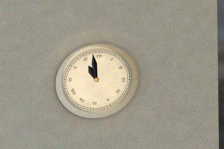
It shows 10 h 58 min
